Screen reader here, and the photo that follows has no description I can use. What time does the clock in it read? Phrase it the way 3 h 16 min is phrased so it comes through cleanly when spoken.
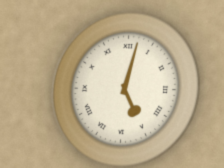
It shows 5 h 02 min
